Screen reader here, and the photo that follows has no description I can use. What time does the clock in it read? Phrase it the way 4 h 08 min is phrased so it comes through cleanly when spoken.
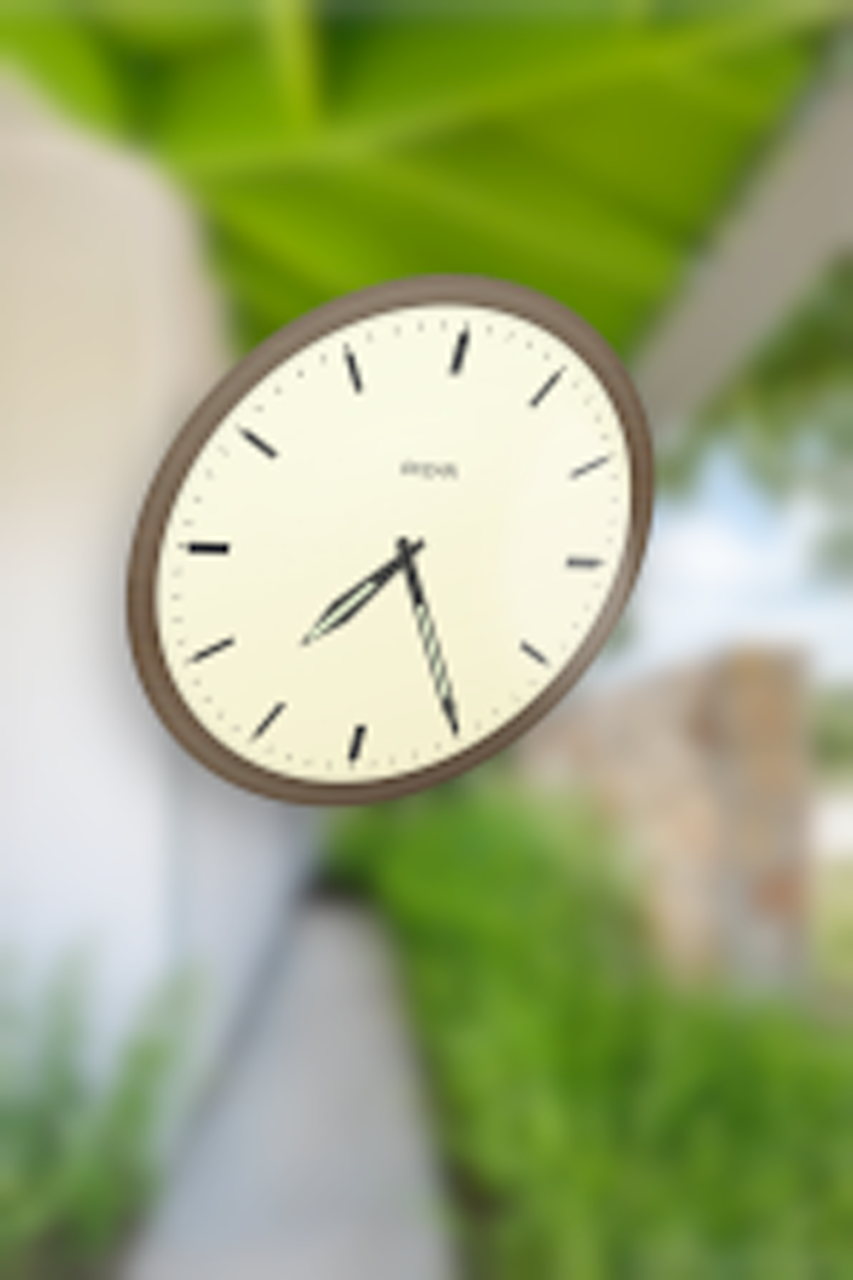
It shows 7 h 25 min
